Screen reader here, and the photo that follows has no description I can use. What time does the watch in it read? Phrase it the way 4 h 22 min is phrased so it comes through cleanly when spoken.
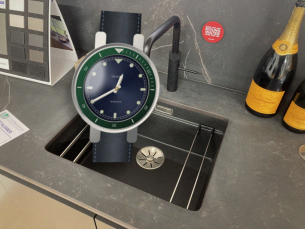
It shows 12 h 40 min
